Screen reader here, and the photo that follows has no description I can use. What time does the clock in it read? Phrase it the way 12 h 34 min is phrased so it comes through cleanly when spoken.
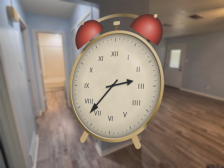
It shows 2 h 37 min
